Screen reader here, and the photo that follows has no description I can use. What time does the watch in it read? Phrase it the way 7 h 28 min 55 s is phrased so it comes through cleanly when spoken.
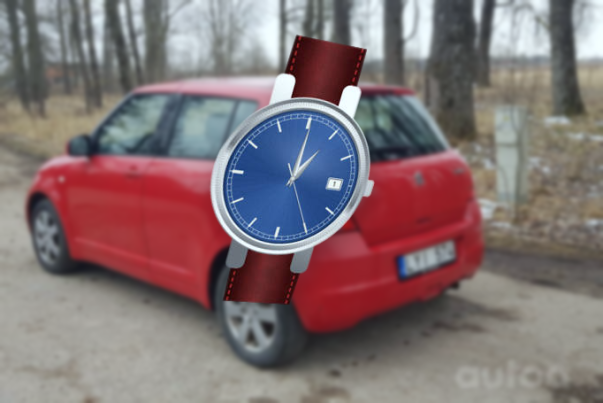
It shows 1 h 00 min 25 s
